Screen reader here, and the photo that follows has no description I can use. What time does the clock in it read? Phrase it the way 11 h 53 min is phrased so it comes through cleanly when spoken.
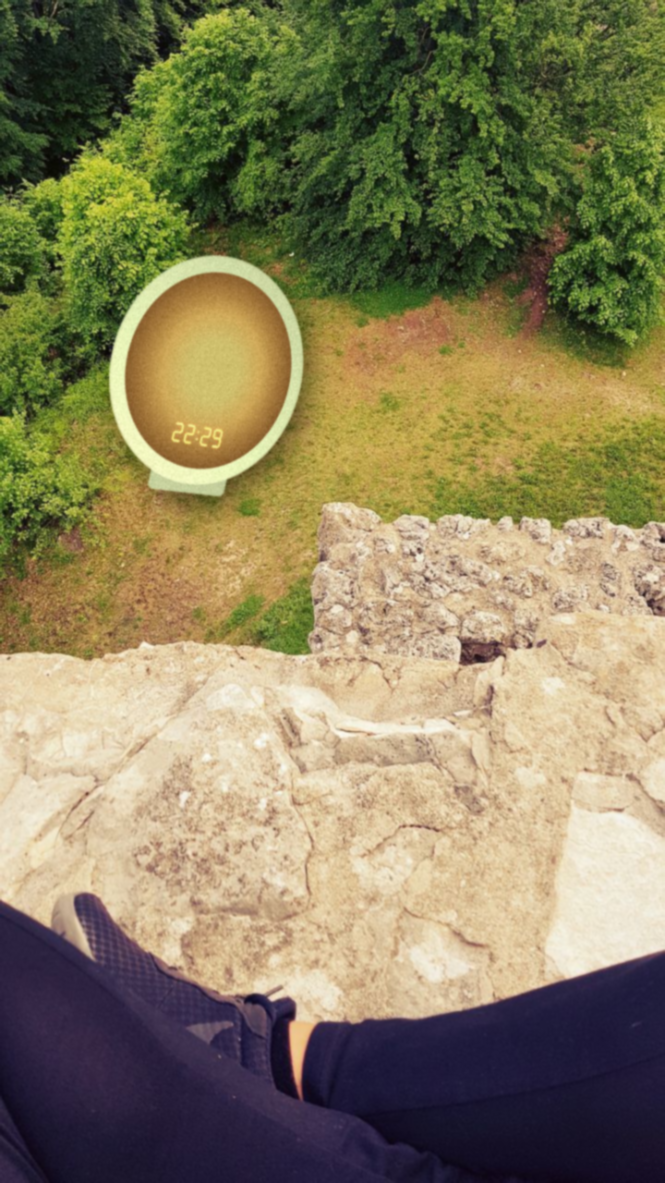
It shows 22 h 29 min
